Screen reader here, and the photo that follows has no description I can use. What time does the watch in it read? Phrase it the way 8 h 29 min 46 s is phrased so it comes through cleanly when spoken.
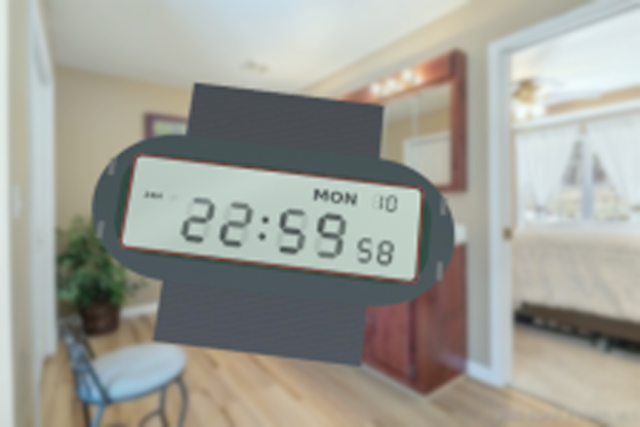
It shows 22 h 59 min 58 s
